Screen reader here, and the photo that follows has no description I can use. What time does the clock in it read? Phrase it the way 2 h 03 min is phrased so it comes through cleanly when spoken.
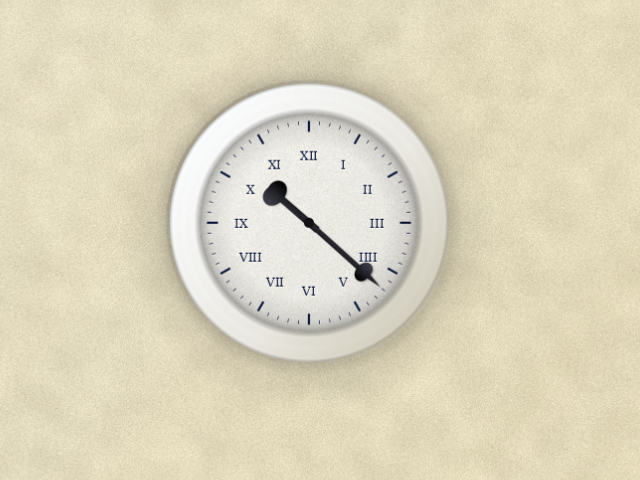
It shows 10 h 22 min
